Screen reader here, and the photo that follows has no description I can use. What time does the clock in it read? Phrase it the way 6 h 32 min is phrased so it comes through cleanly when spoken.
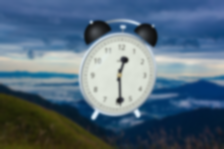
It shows 12 h 29 min
